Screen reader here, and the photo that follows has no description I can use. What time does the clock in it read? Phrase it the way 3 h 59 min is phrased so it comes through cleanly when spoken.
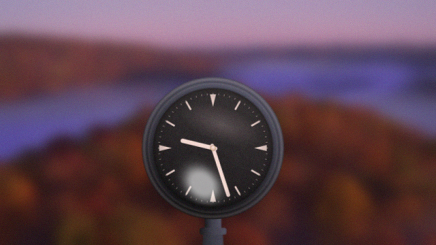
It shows 9 h 27 min
